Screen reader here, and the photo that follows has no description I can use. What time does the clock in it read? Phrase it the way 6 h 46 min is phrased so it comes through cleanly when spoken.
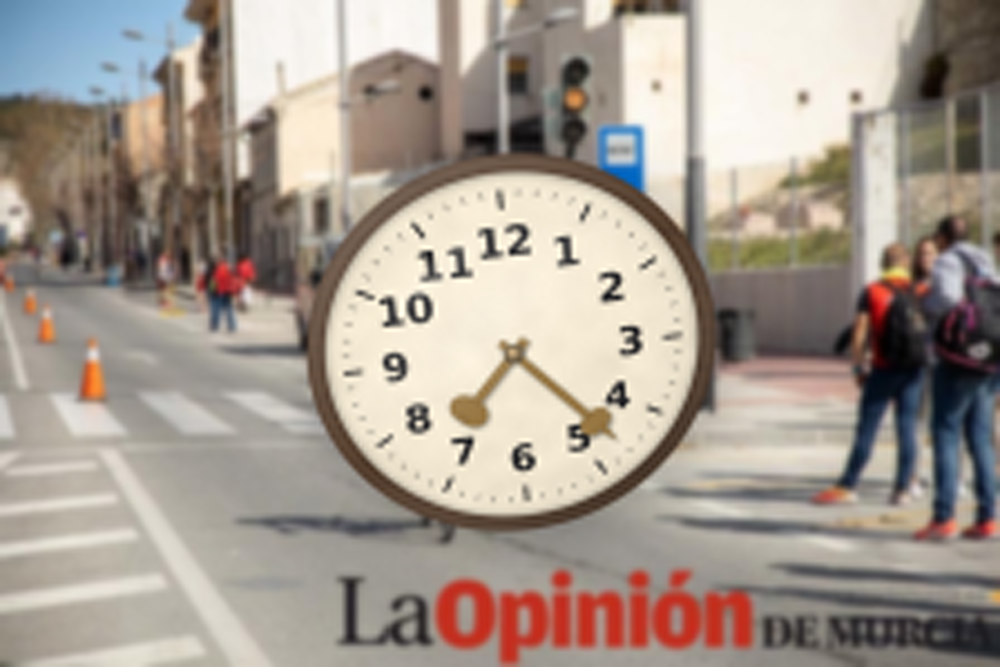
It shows 7 h 23 min
